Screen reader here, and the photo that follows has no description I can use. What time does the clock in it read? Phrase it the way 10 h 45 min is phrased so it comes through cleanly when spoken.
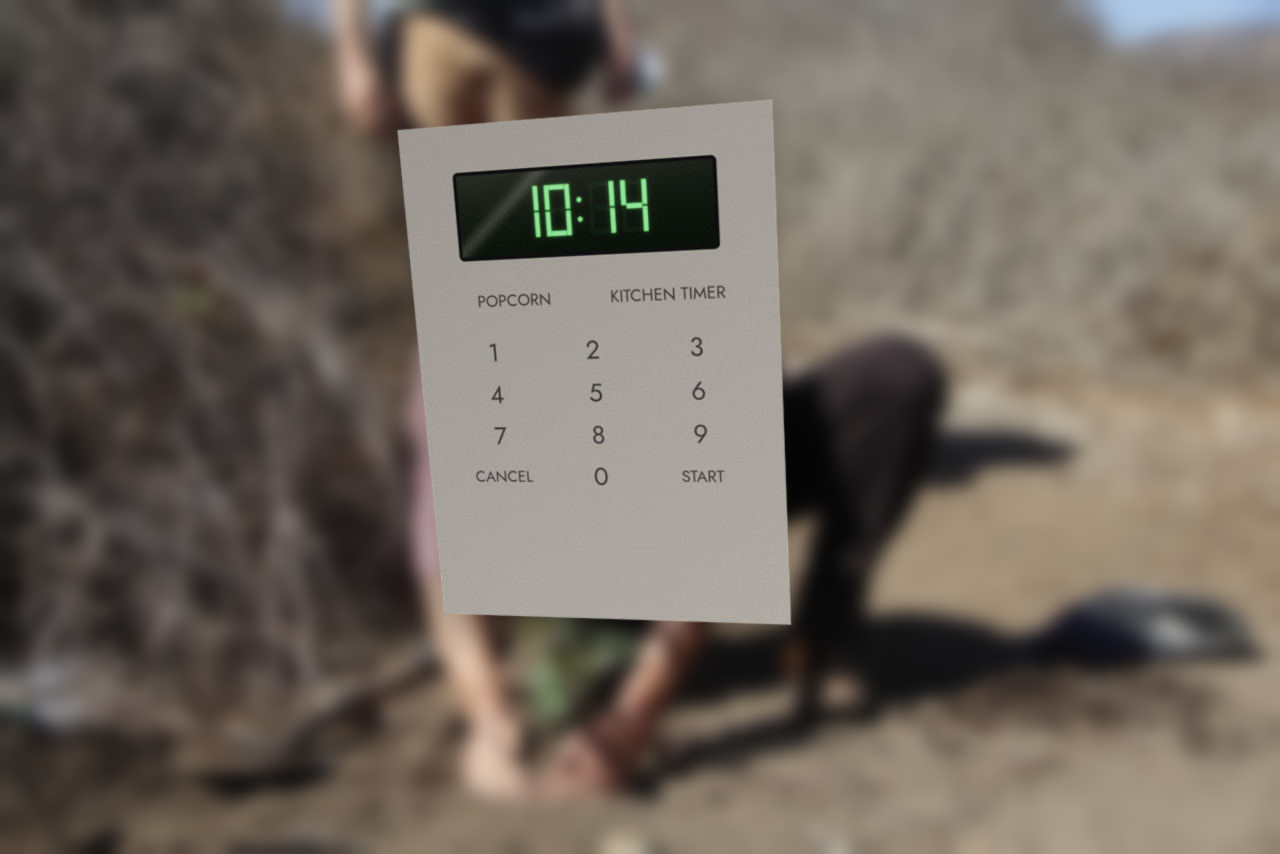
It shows 10 h 14 min
